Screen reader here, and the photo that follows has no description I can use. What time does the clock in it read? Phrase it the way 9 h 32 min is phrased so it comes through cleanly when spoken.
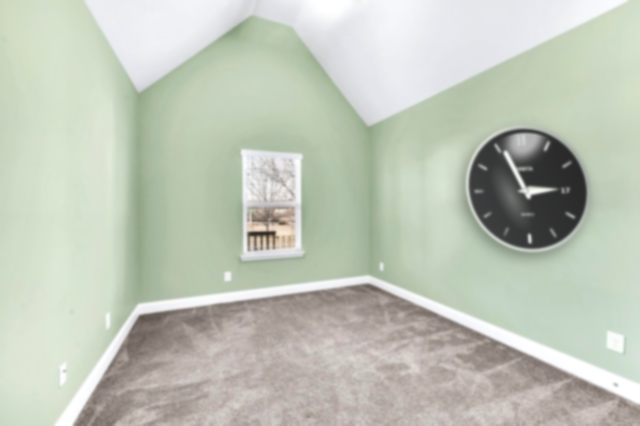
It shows 2 h 56 min
